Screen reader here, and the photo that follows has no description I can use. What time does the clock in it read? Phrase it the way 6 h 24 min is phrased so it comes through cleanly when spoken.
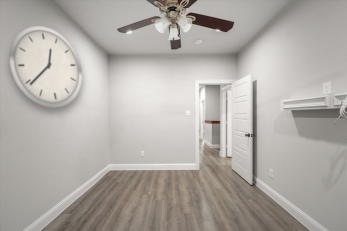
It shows 12 h 39 min
